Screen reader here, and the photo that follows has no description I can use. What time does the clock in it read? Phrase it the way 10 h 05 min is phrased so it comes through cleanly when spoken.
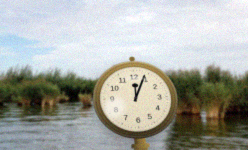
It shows 12 h 04 min
